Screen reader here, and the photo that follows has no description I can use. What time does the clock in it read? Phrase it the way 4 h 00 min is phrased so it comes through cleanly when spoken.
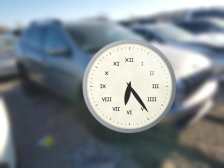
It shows 6 h 24 min
